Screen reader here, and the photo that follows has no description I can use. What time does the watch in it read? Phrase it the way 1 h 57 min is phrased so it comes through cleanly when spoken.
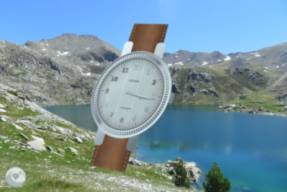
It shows 3 h 16 min
